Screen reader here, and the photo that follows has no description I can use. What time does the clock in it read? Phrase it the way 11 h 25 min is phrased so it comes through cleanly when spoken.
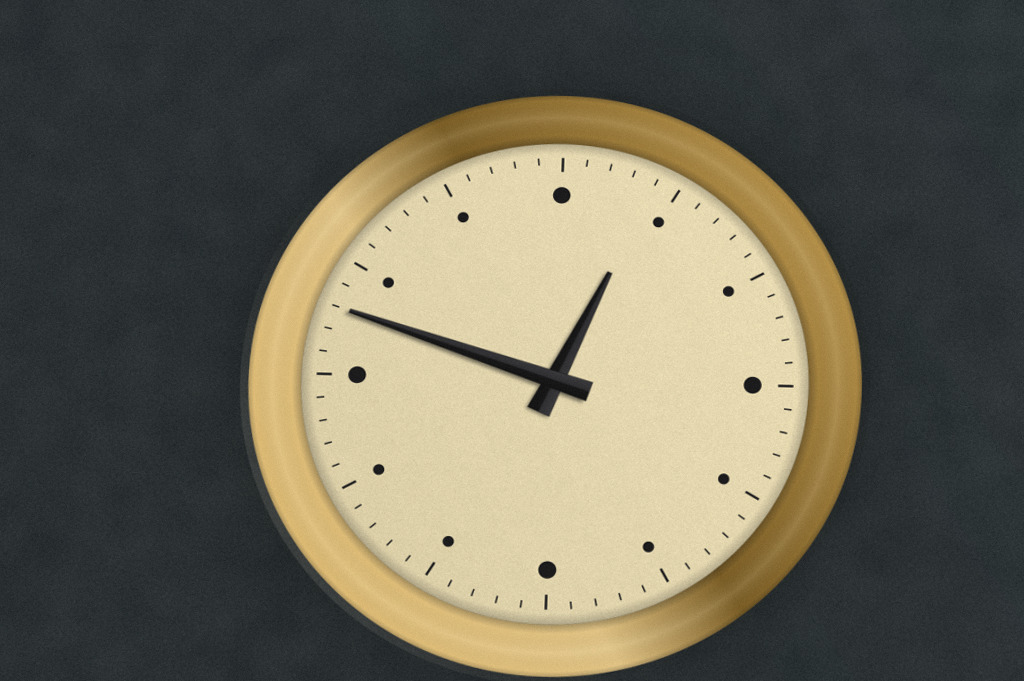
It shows 12 h 48 min
